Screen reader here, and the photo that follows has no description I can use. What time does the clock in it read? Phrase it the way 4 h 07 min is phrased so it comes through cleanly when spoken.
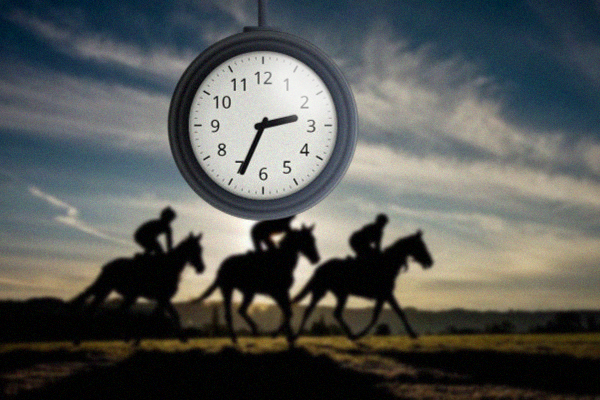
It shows 2 h 34 min
